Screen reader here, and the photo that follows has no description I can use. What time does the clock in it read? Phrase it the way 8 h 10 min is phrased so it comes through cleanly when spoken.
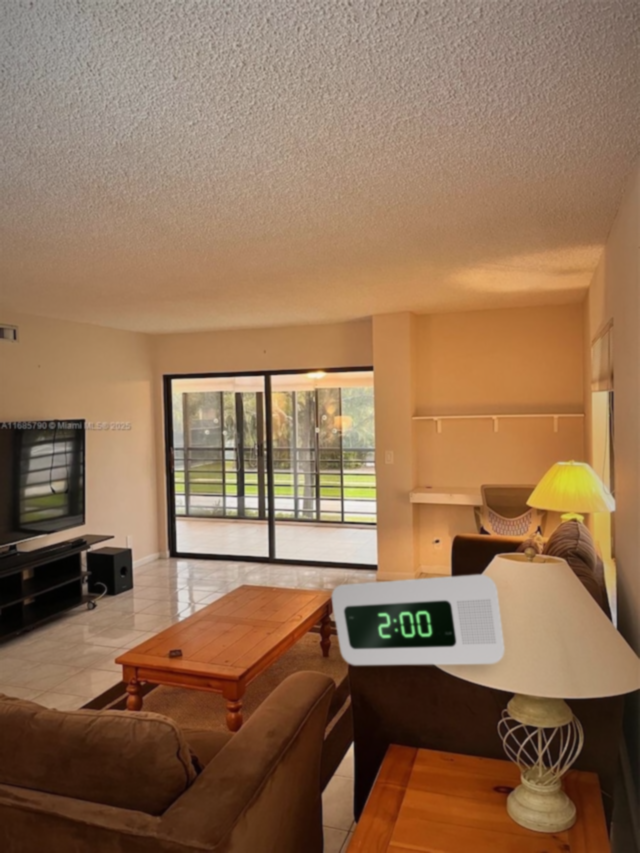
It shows 2 h 00 min
